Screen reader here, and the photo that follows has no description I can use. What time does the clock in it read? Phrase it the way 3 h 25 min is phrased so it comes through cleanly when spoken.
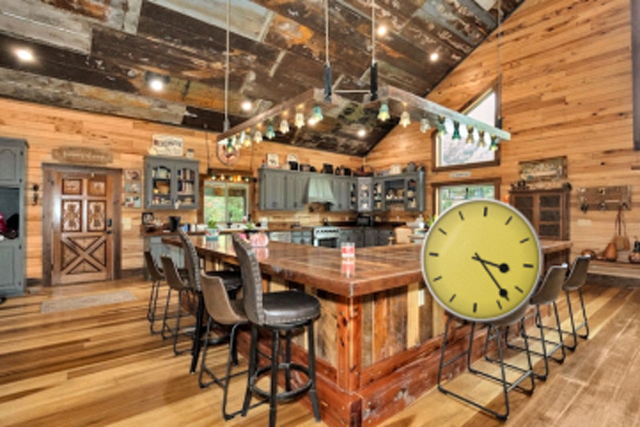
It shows 3 h 23 min
